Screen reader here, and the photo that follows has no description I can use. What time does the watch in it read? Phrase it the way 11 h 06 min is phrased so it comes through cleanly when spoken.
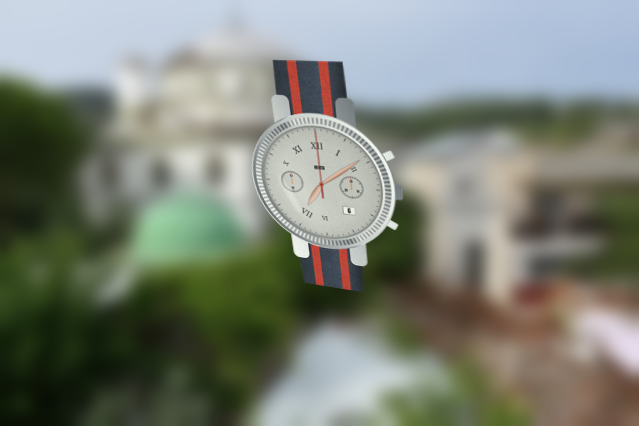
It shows 7 h 09 min
